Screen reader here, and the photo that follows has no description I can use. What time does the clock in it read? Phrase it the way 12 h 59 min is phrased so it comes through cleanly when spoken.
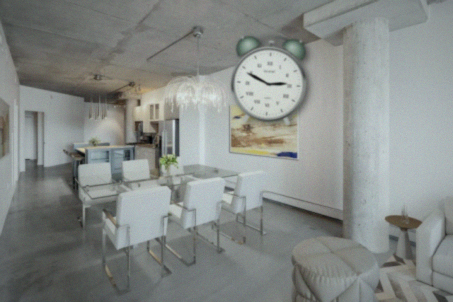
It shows 2 h 49 min
